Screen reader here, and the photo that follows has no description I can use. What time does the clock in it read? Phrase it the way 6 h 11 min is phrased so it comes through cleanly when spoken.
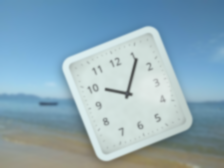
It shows 10 h 06 min
